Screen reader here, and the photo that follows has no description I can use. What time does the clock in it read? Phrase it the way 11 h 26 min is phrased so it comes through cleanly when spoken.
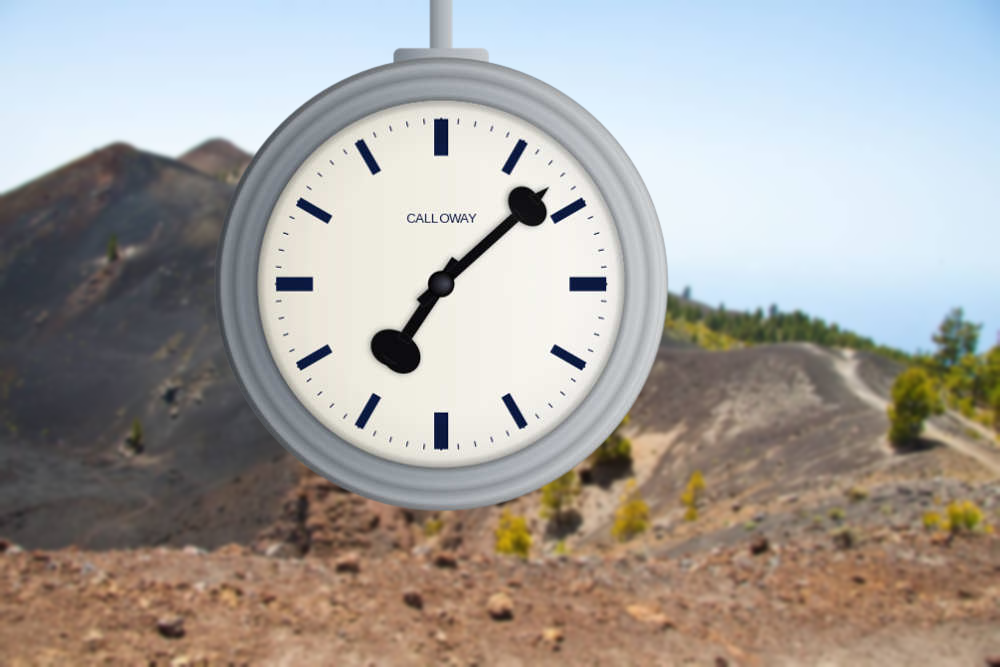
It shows 7 h 08 min
